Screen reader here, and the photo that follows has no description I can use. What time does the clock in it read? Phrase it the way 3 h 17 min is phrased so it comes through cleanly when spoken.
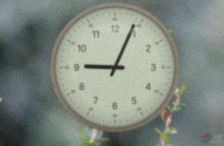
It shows 9 h 04 min
